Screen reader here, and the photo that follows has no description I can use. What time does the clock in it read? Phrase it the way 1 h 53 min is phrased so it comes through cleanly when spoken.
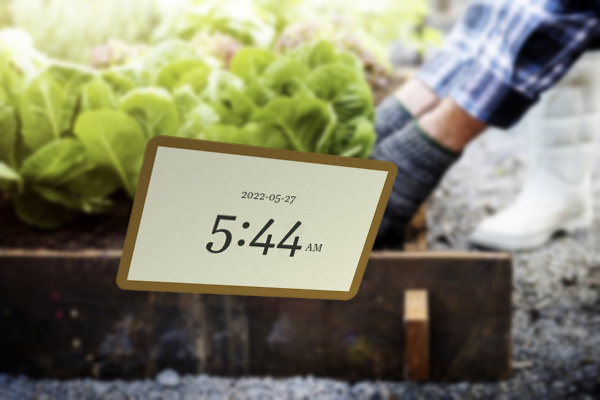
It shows 5 h 44 min
